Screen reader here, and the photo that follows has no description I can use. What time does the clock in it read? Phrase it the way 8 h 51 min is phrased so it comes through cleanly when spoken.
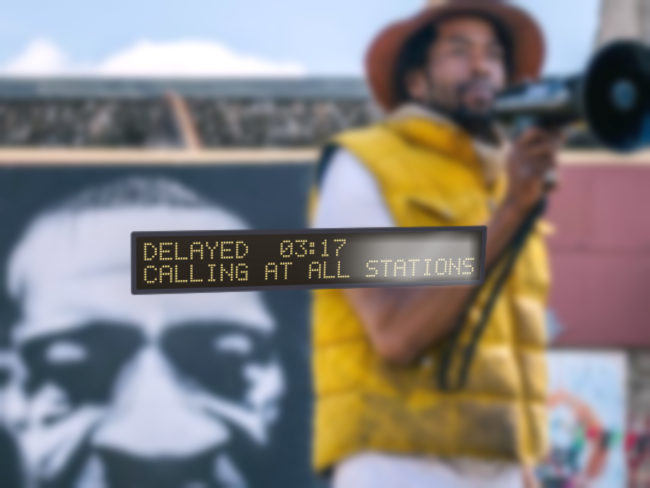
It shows 3 h 17 min
